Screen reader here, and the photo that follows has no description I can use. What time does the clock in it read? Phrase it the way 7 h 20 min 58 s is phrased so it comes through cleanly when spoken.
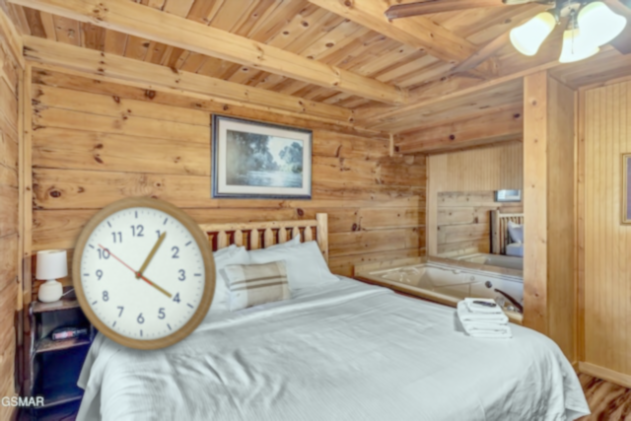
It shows 4 h 05 min 51 s
